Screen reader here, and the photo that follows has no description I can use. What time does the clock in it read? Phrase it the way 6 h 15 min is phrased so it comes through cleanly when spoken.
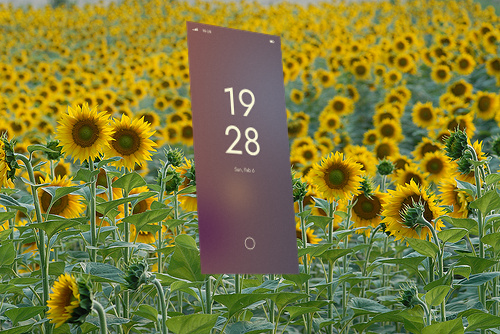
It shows 19 h 28 min
